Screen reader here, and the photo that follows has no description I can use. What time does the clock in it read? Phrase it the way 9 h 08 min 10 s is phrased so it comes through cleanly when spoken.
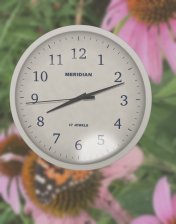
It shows 8 h 11 min 44 s
